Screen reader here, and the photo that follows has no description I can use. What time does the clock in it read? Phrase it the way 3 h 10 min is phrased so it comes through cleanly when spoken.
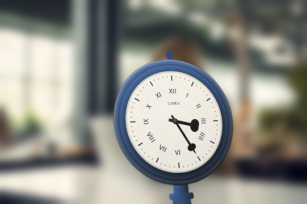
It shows 3 h 25 min
